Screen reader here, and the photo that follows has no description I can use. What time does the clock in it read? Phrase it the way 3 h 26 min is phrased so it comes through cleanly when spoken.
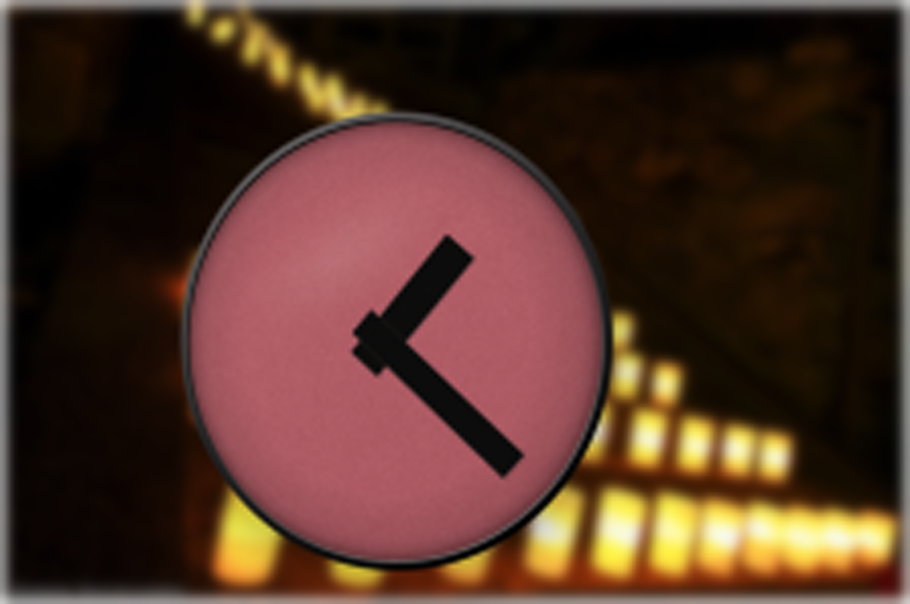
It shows 1 h 22 min
